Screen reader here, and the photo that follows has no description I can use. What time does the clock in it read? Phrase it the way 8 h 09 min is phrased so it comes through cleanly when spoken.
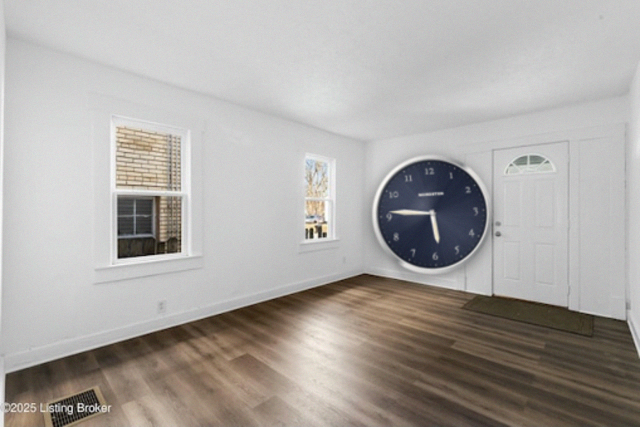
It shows 5 h 46 min
